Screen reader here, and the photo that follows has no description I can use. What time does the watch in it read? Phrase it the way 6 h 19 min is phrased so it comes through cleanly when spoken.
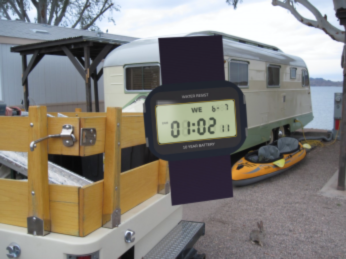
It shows 1 h 02 min
